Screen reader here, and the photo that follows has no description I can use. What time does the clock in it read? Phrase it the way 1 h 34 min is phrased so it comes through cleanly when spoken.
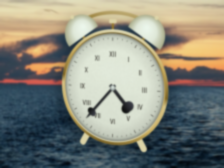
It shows 4 h 37 min
